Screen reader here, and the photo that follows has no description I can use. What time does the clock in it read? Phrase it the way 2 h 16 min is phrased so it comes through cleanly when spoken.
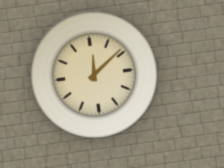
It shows 12 h 09 min
